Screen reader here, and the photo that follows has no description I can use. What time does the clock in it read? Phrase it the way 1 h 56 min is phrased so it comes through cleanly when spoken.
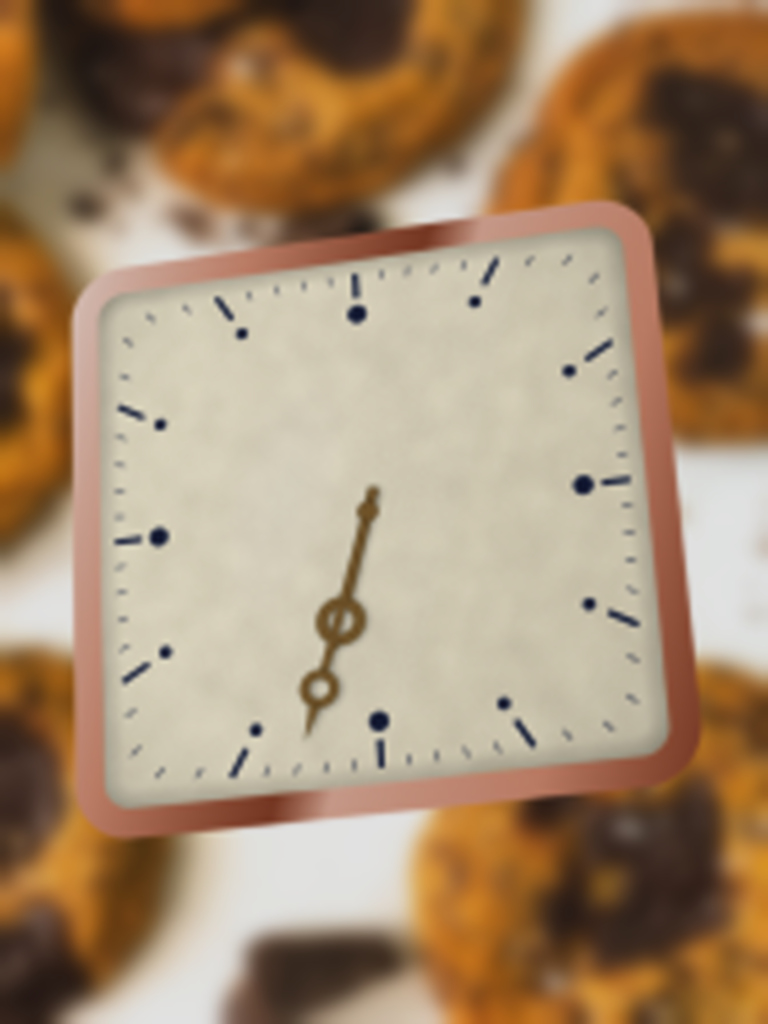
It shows 6 h 33 min
